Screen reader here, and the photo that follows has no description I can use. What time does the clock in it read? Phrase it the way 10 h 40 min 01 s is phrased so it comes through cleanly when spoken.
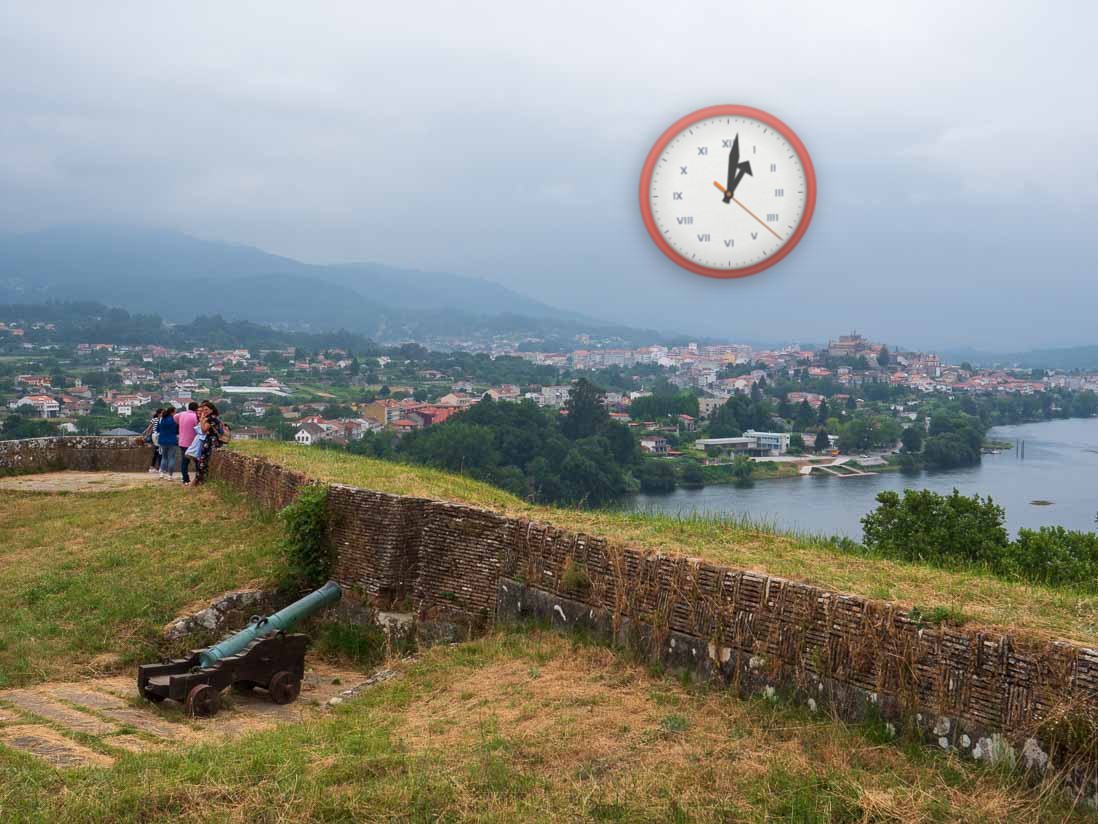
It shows 1 h 01 min 22 s
